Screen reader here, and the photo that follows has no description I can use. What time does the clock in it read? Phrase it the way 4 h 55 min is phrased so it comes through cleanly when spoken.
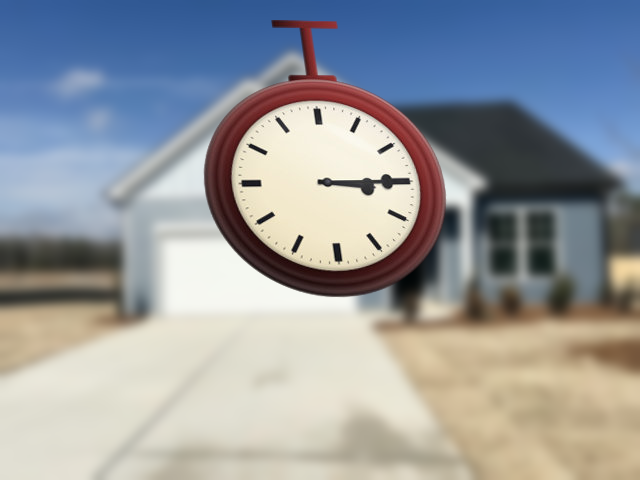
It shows 3 h 15 min
